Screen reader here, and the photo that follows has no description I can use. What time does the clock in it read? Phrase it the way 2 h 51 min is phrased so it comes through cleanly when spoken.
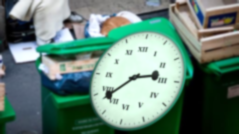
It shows 2 h 38 min
